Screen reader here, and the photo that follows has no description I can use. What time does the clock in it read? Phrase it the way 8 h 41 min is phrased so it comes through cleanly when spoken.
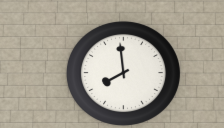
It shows 7 h 59 min
